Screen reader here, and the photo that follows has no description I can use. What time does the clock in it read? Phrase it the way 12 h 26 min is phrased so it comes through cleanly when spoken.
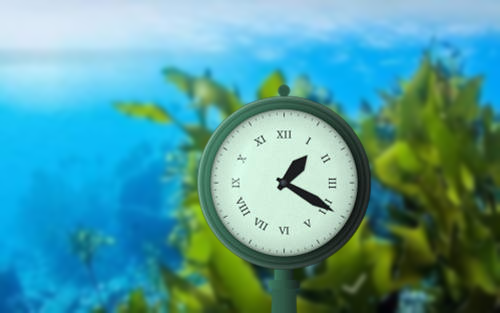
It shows 1 h 20 min
